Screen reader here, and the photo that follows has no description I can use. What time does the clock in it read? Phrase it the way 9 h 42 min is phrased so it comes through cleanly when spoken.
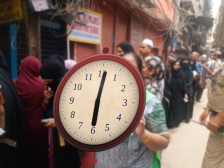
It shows 6 h 01 min
